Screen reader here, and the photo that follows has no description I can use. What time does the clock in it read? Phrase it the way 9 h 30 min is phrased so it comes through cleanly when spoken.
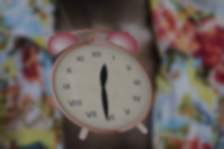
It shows 12 h 31 min
